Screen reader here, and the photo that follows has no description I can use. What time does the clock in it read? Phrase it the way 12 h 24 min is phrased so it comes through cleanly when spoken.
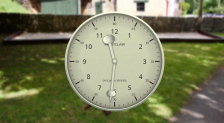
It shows 11 h 31 min
